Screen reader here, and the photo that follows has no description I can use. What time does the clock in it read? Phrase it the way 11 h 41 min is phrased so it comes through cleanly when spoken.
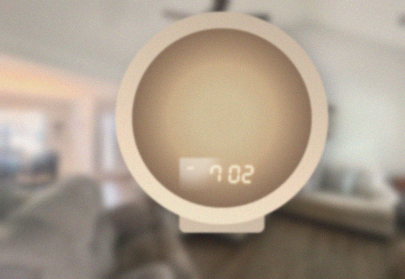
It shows 7 h 02 min
